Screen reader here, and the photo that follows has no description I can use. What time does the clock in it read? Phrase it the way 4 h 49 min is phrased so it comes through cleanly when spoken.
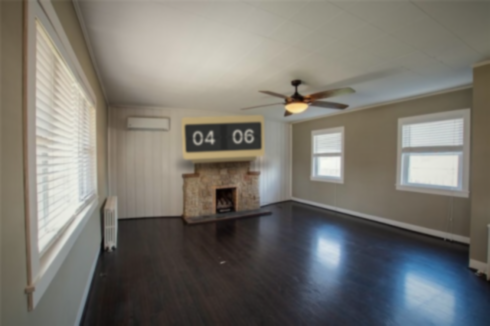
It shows 4 h 06 min
